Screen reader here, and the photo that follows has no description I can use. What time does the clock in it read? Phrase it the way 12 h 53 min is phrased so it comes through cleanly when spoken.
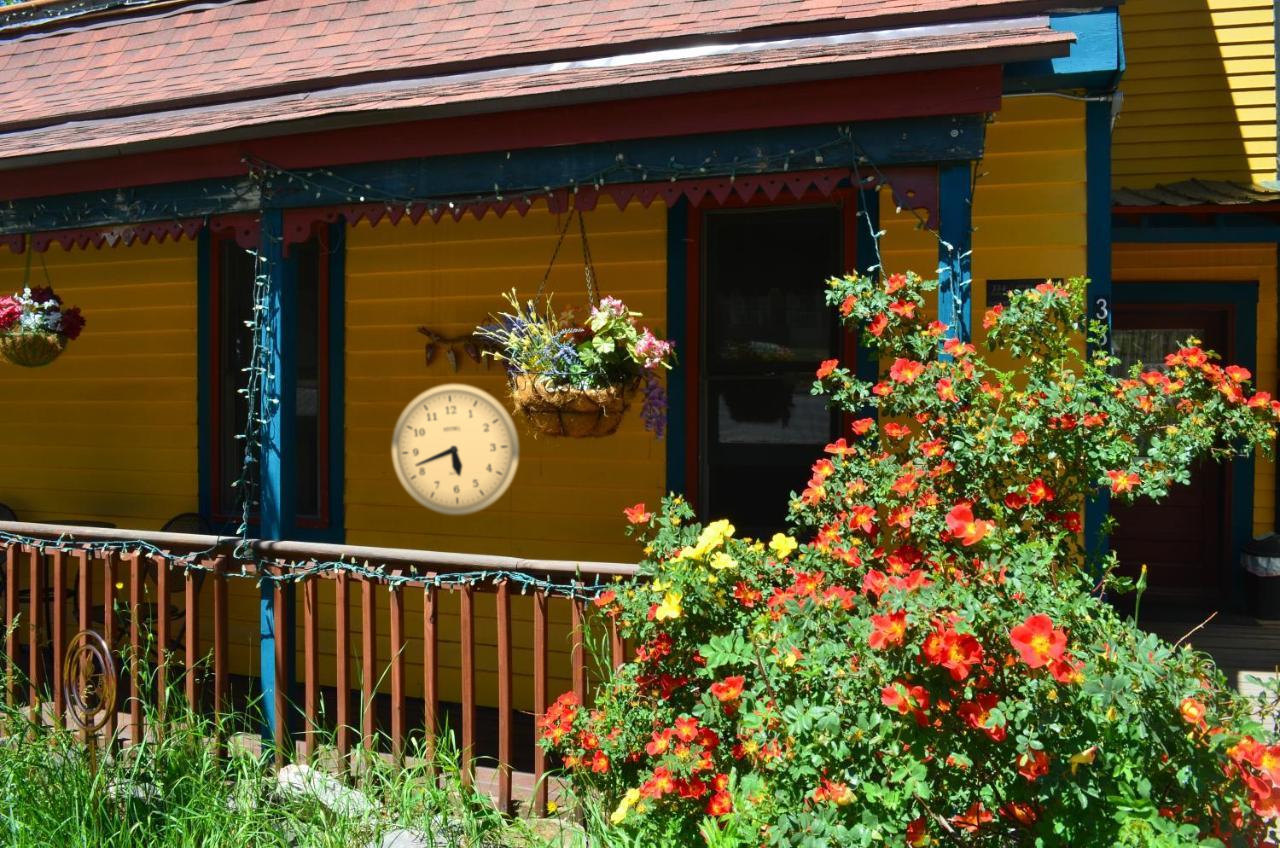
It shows 5 h 42 min
